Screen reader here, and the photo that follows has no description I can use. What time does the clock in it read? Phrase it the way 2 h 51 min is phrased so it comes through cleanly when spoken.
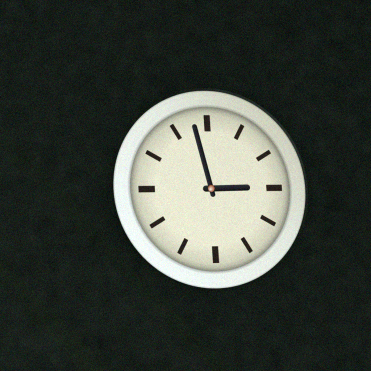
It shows 2 h 58 min
